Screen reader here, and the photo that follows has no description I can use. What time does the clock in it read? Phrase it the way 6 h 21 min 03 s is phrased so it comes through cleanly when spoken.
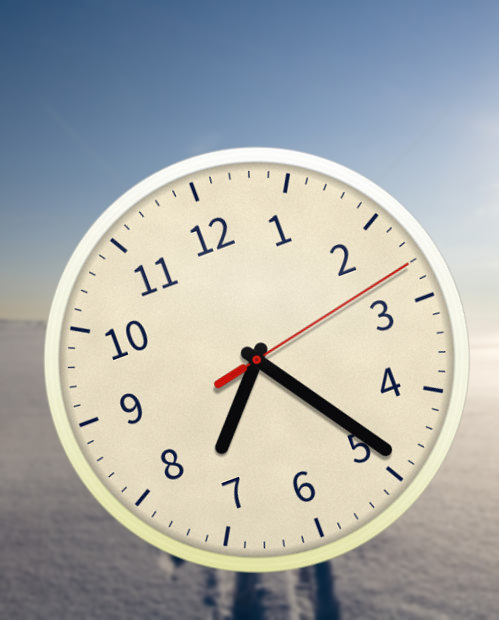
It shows 7 h 24 min 13 s
